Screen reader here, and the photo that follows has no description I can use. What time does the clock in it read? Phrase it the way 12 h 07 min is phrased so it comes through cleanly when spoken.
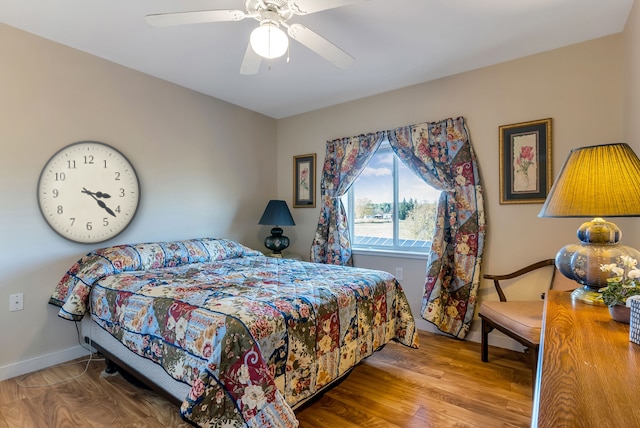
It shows 3 h 22 min
